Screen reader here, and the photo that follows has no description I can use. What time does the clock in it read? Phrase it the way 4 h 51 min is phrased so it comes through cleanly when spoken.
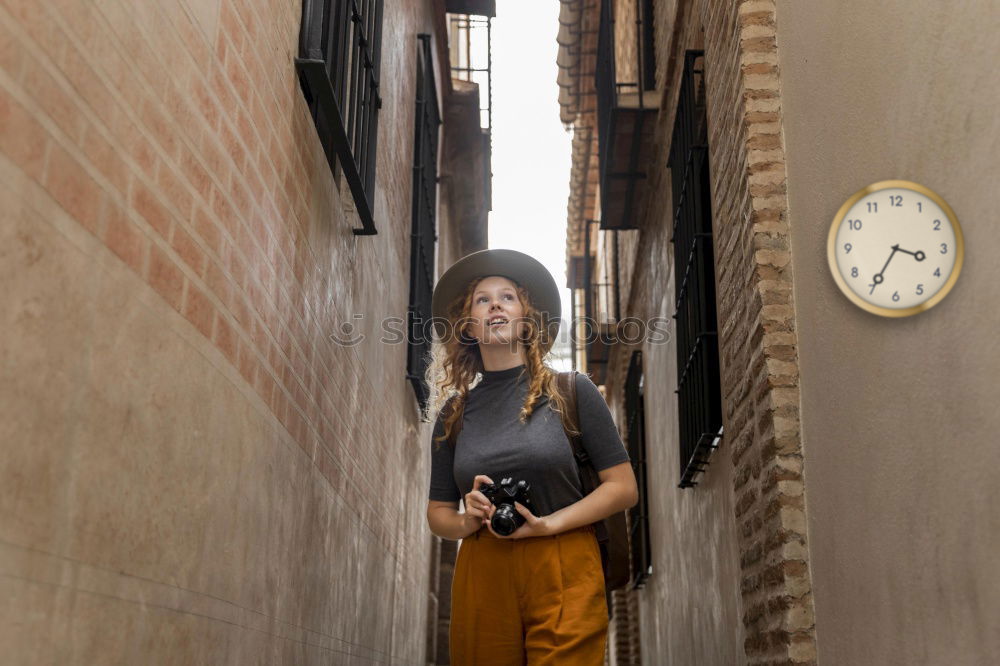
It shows 3 h 35 min
